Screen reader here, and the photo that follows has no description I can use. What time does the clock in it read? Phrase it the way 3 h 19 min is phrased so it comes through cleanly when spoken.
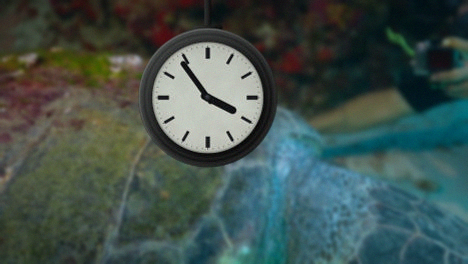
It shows 3 h 54 min
